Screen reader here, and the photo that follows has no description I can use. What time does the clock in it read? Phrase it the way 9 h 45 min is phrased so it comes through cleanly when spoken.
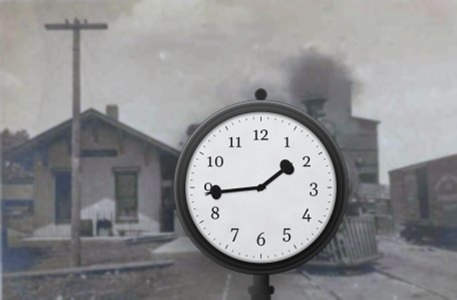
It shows 1 h 44 min
